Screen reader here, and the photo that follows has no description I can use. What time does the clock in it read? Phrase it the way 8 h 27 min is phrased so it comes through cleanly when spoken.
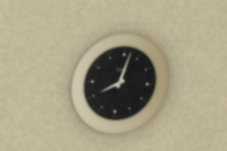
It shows 8 h 02 min
